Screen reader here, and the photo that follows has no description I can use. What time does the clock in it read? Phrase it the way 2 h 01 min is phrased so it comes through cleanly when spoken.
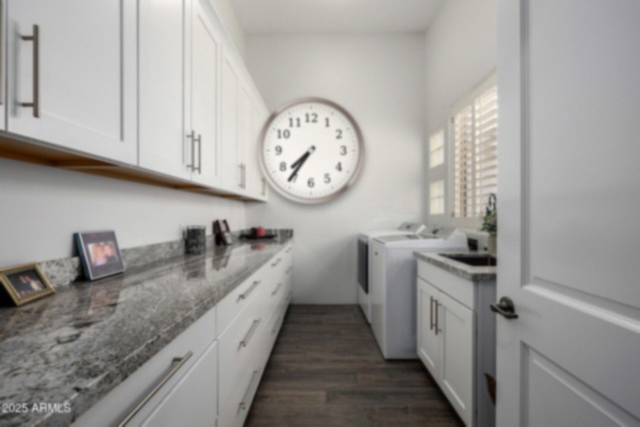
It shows 7 h 36 min
